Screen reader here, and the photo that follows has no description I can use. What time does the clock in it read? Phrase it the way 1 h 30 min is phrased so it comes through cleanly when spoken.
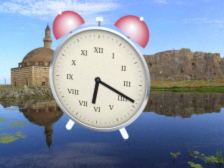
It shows 6 h 19 min
